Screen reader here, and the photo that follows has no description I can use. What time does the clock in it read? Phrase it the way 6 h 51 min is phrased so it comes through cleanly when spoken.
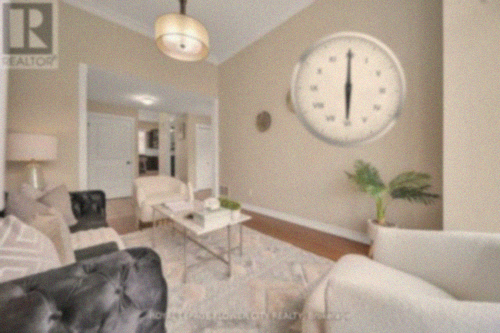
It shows 6 h 00 min
